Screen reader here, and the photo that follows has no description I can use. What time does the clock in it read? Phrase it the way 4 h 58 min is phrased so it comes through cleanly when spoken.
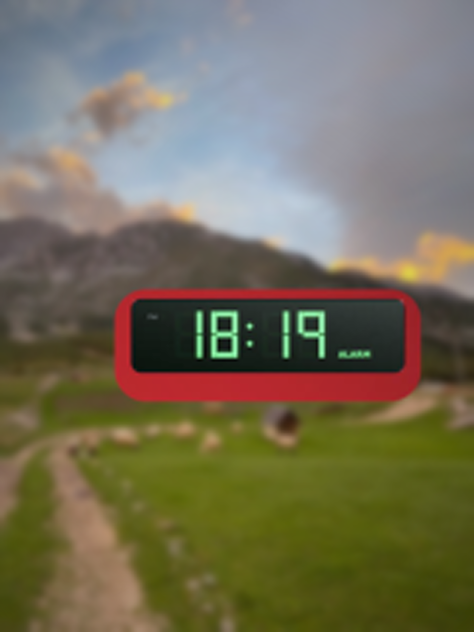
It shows 18 h 19 min
